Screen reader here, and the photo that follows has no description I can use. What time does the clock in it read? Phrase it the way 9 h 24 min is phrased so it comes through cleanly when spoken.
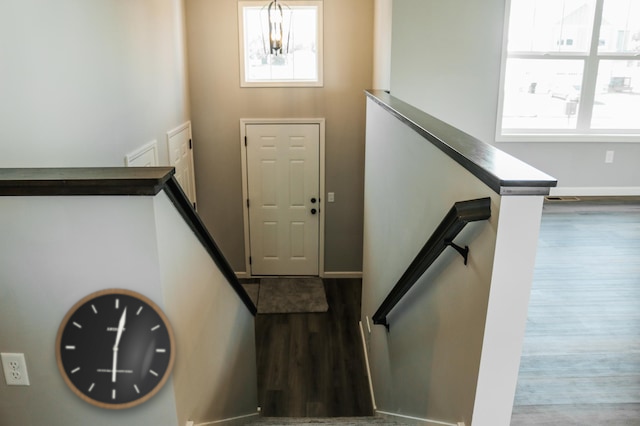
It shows 6 h 02 min
